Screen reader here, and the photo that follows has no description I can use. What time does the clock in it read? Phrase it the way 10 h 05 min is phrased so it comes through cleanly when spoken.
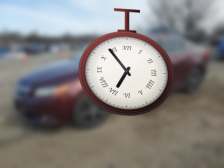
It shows 6 h 54 min
